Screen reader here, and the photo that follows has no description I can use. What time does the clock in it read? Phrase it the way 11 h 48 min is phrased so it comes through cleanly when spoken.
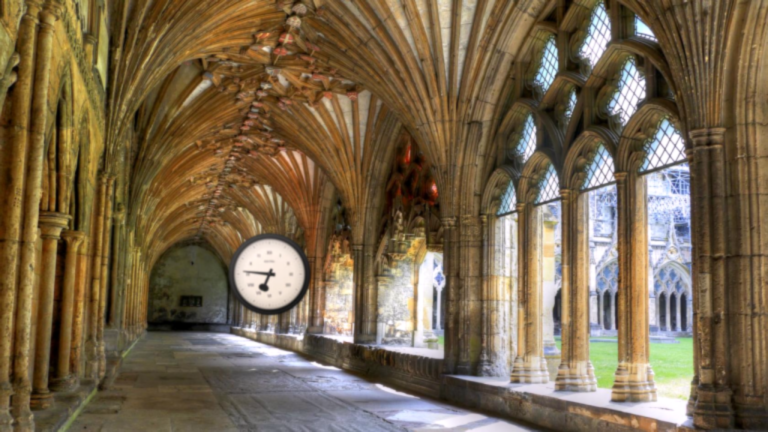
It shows 6 h 46 min
